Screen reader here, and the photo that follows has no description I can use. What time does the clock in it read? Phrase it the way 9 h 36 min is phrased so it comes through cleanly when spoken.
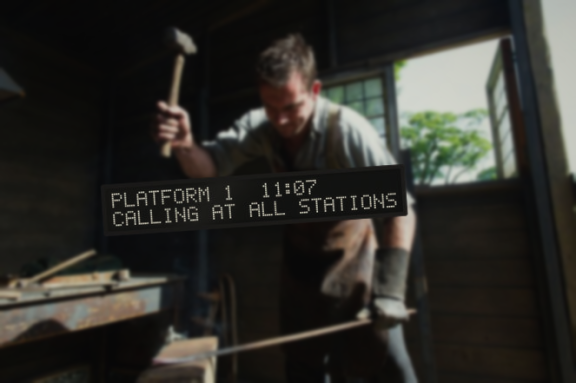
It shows 11 h 07 min
